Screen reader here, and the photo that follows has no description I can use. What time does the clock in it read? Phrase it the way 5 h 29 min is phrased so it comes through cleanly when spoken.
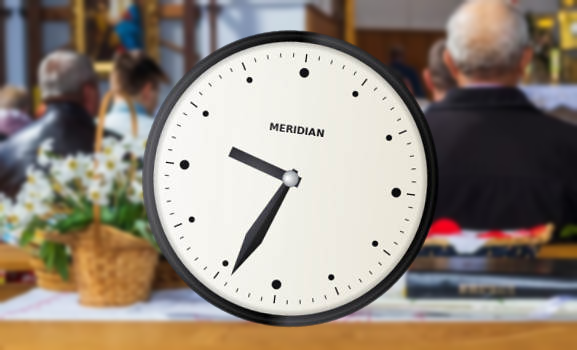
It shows 9 h 34 min
